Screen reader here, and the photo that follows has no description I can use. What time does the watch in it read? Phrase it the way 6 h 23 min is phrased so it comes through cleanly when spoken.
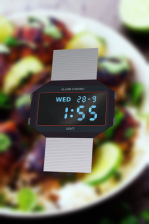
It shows 1 h 55 min
